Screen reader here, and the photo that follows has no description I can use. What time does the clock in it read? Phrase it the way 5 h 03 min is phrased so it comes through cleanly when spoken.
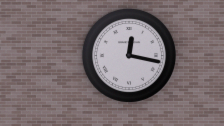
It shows 12 h 17 min
